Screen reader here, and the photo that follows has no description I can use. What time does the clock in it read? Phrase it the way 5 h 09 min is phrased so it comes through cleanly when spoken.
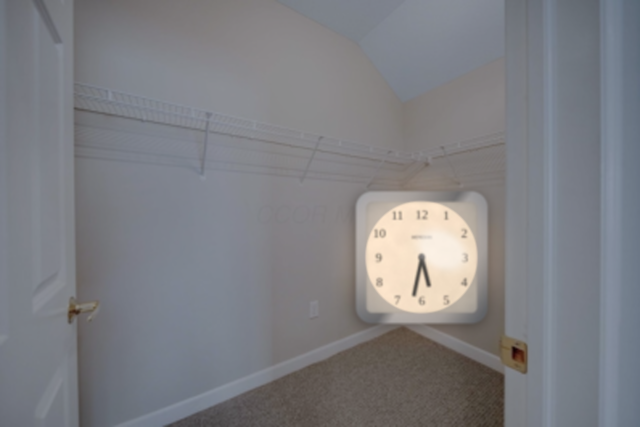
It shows 5 h 32 min
